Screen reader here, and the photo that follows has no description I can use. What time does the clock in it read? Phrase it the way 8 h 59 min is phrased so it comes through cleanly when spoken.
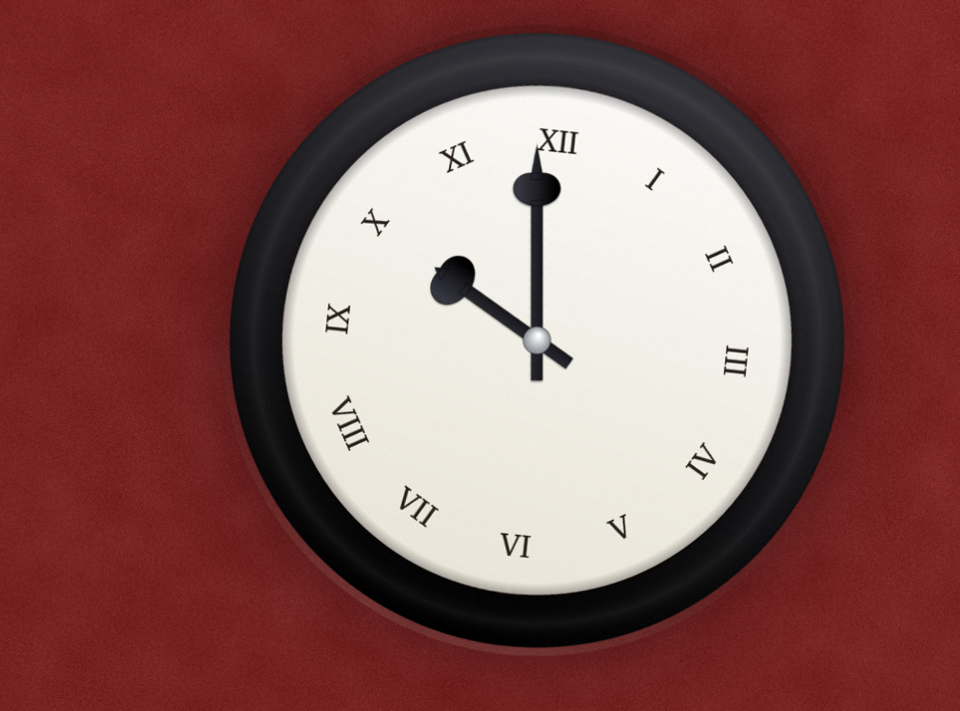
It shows 9 h 59 min
